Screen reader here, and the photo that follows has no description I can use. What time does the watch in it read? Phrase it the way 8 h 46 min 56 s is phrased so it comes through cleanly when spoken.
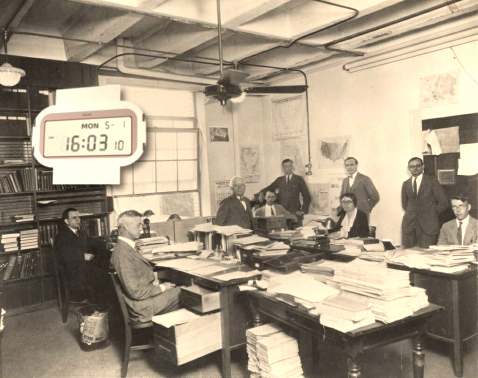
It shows 16 h 03 min 10 s
